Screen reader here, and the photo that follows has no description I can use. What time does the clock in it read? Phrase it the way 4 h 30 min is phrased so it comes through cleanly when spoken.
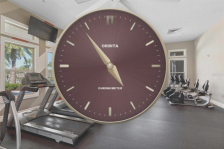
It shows 4 h 54 min
